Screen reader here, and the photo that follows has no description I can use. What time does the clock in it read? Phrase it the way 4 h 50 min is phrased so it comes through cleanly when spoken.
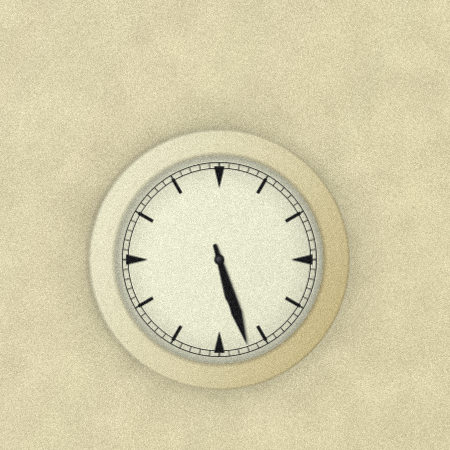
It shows 5 h 27 min
